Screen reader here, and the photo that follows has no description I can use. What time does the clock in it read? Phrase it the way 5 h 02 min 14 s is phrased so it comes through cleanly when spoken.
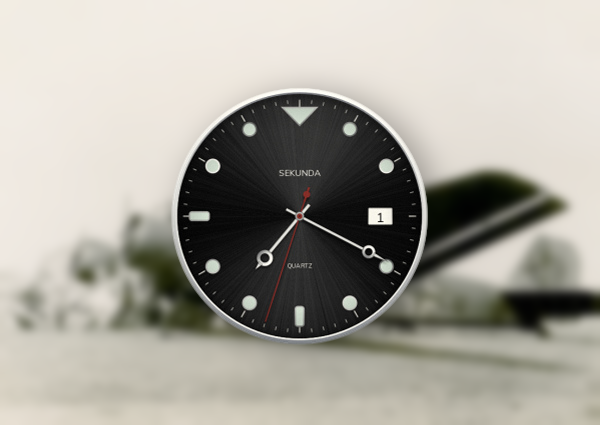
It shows 7 h 19 min 33 s
